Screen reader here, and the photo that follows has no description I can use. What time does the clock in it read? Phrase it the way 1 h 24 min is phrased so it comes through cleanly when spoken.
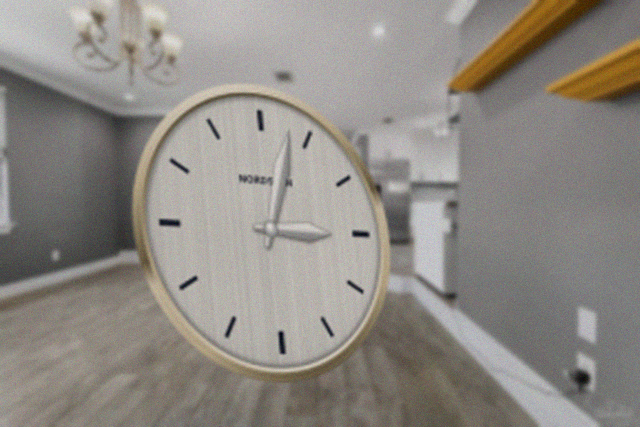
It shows 3 h 03 min
